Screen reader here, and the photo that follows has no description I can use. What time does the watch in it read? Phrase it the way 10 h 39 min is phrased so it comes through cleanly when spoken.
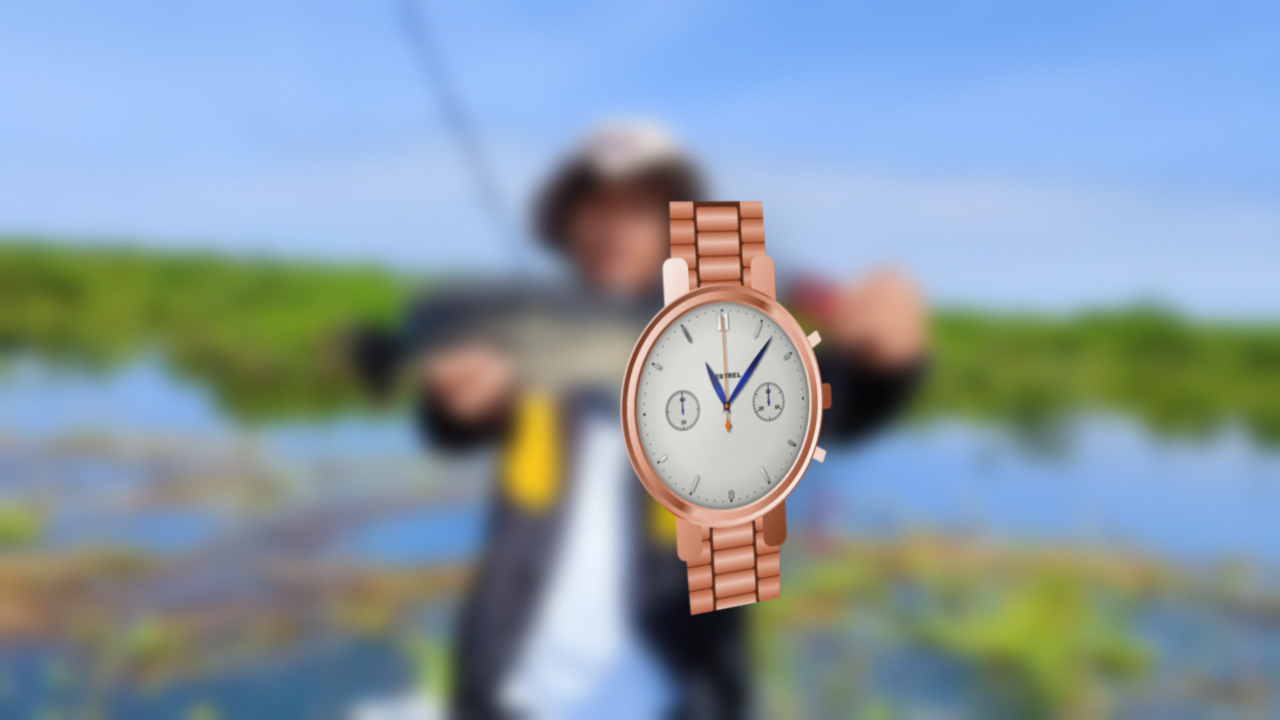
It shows 11 h 07 min
